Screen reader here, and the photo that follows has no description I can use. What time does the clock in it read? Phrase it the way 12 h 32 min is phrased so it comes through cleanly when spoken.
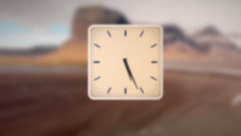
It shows 5 h 26 min
